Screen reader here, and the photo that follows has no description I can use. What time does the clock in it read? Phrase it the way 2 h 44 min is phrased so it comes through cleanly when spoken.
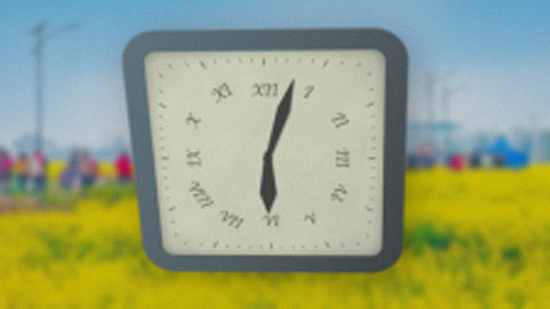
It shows 6 h 03 min
